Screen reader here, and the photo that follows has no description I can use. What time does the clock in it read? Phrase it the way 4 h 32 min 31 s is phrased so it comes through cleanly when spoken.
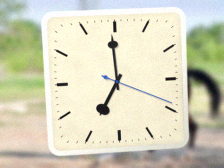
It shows 6 h 59 min 19 s
